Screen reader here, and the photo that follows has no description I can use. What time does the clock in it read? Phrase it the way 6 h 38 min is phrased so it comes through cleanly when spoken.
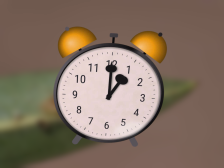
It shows 1 h 00 min
